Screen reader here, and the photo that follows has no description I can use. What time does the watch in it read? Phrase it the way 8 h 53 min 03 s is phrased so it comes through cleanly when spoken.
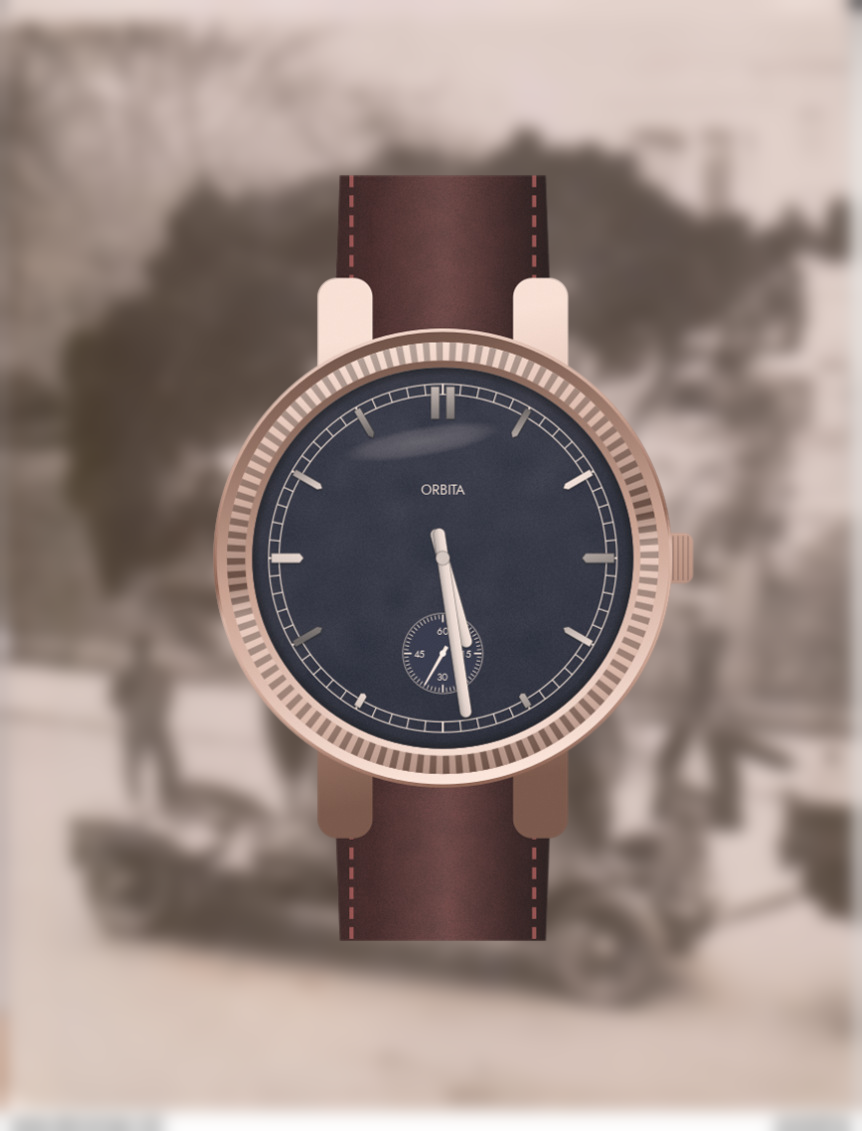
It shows 5 h 28 min 35 s
